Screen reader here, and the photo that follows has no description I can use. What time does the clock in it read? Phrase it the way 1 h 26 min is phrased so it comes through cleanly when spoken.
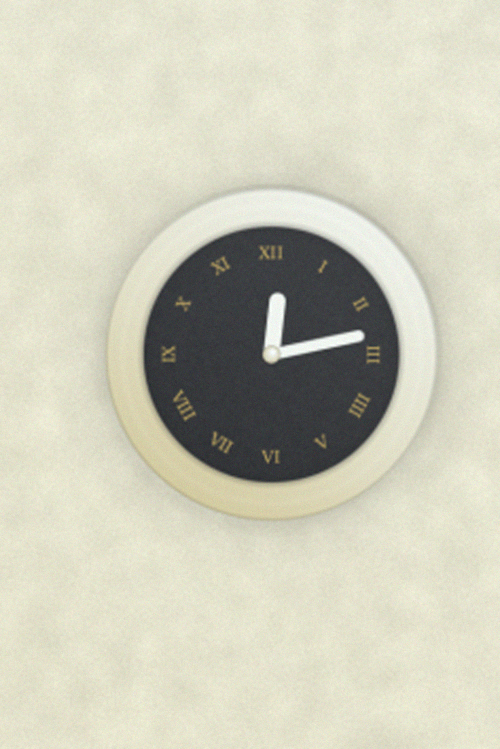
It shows 12 h 13 min
